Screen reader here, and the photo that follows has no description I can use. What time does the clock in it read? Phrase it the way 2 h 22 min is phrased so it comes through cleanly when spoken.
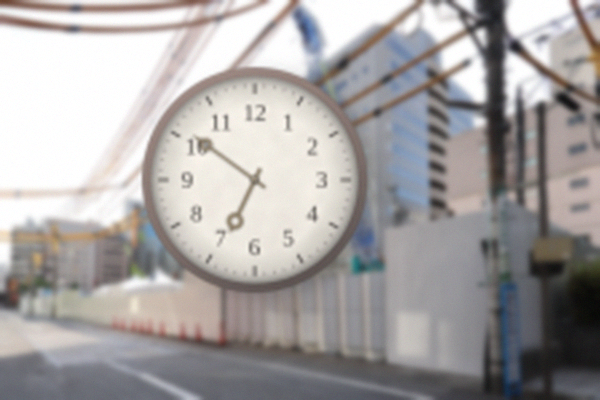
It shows 6 h 51 min
